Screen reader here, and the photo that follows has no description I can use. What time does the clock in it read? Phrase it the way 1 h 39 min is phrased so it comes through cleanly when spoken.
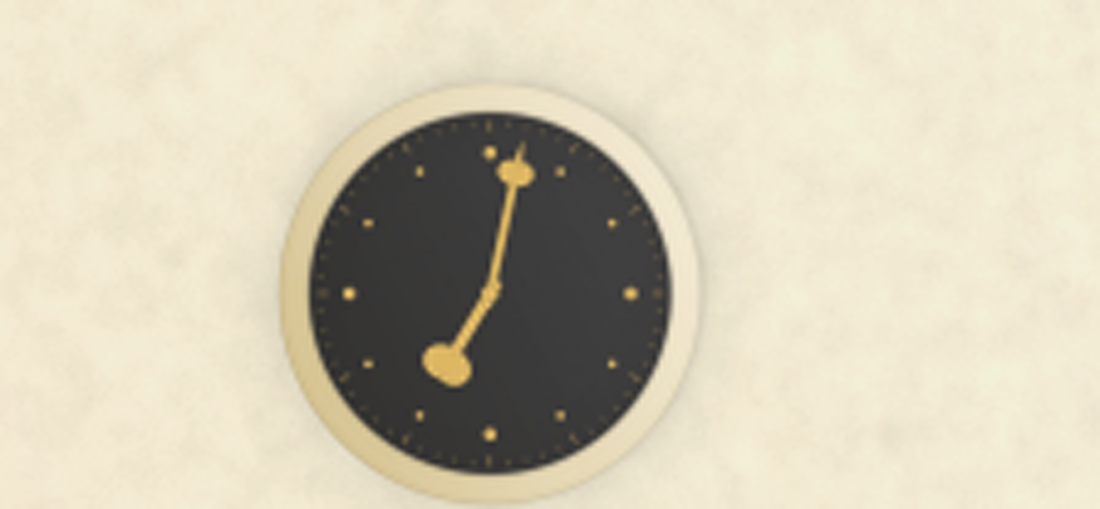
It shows 7 h 02 min
